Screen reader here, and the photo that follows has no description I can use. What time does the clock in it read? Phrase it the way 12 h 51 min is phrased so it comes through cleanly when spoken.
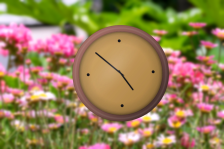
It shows 4 h 52 min
